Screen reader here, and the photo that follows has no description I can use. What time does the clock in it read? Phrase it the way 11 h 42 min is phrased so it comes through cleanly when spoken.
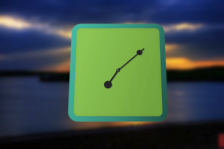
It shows 7 h 08 min
